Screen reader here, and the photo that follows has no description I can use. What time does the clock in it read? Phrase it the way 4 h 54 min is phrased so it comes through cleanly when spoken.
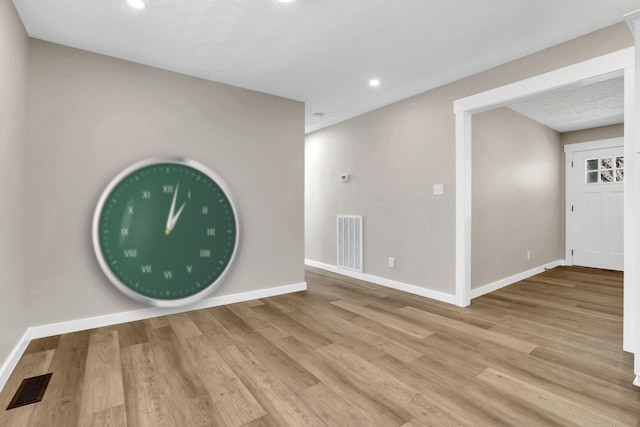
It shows 1 h 02 min
